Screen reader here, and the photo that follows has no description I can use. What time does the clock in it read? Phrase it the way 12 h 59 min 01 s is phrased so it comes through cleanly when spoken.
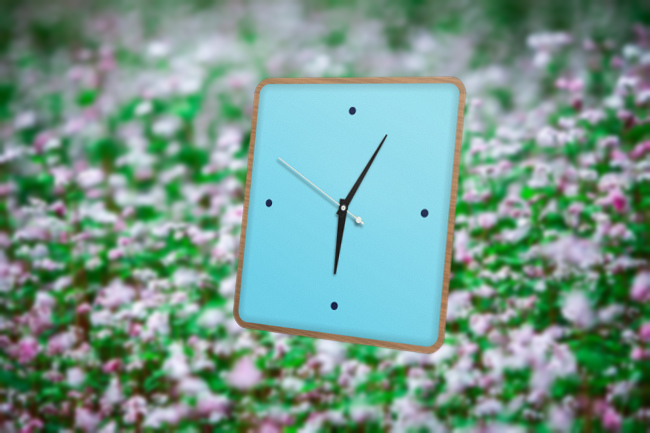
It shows 6 h 04 min 50 s
